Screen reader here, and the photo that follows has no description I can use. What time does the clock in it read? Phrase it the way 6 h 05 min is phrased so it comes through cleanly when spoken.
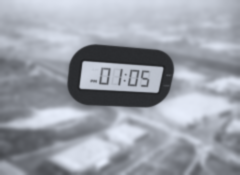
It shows 1 h 05 min
